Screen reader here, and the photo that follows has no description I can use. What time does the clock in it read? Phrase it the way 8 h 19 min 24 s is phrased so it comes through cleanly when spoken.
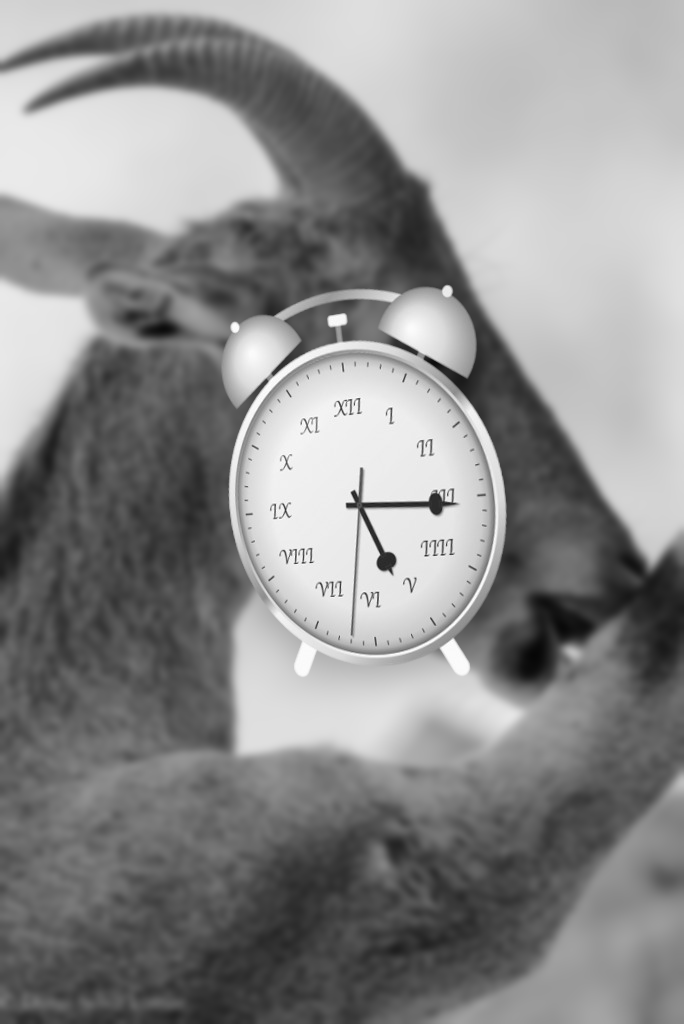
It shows 5 h 15 min 32 s
